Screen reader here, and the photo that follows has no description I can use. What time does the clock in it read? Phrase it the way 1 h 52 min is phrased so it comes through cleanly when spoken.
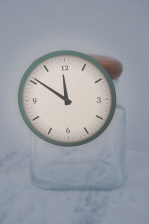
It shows 11 h 51 min
